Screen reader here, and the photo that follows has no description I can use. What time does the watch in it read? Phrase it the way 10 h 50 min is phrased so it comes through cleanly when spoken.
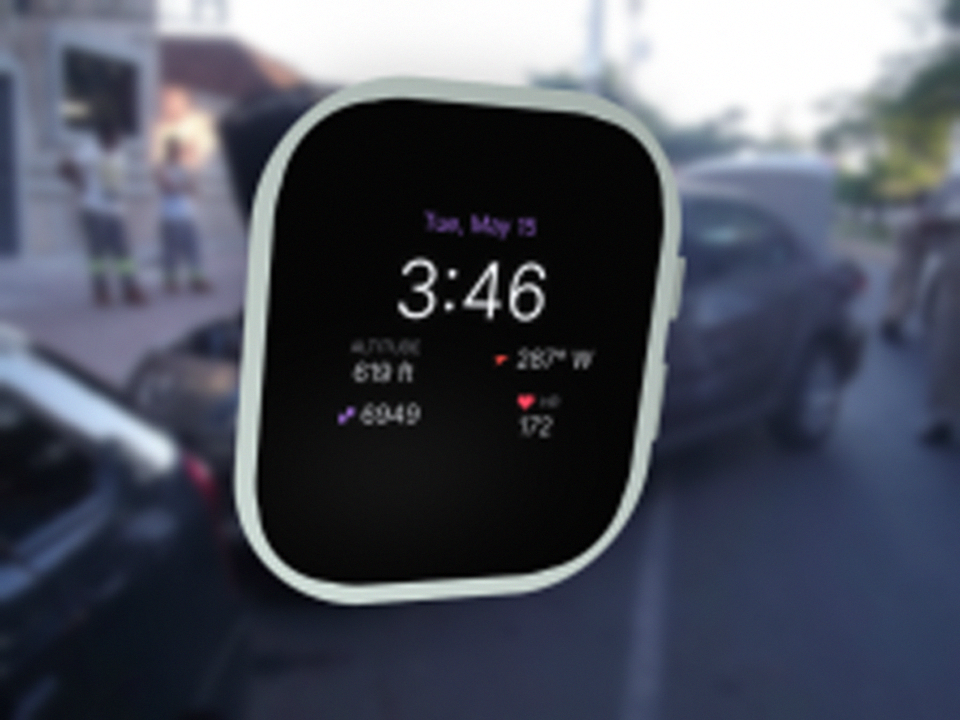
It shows 3 h 46 min
